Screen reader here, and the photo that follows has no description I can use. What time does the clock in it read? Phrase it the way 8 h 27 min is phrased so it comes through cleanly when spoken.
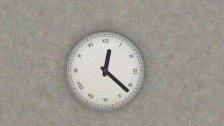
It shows 12 h 22 min
